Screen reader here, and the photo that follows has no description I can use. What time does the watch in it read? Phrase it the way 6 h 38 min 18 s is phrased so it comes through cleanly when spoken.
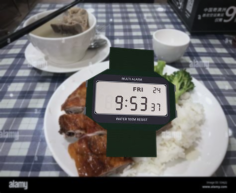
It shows 9 h 53 min 37 s
